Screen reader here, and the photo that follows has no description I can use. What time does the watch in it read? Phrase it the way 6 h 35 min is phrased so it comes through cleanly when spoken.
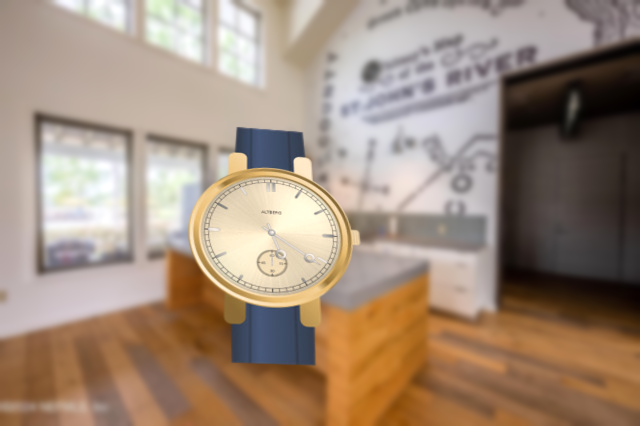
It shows 5 h 21 min
